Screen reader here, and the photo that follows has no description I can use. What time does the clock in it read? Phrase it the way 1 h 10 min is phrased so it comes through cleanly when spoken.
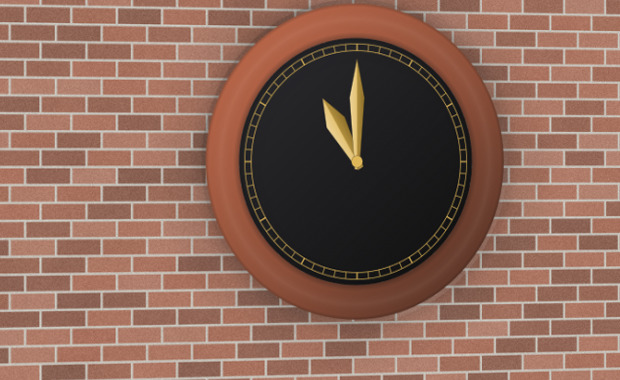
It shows 11 h 00 min
